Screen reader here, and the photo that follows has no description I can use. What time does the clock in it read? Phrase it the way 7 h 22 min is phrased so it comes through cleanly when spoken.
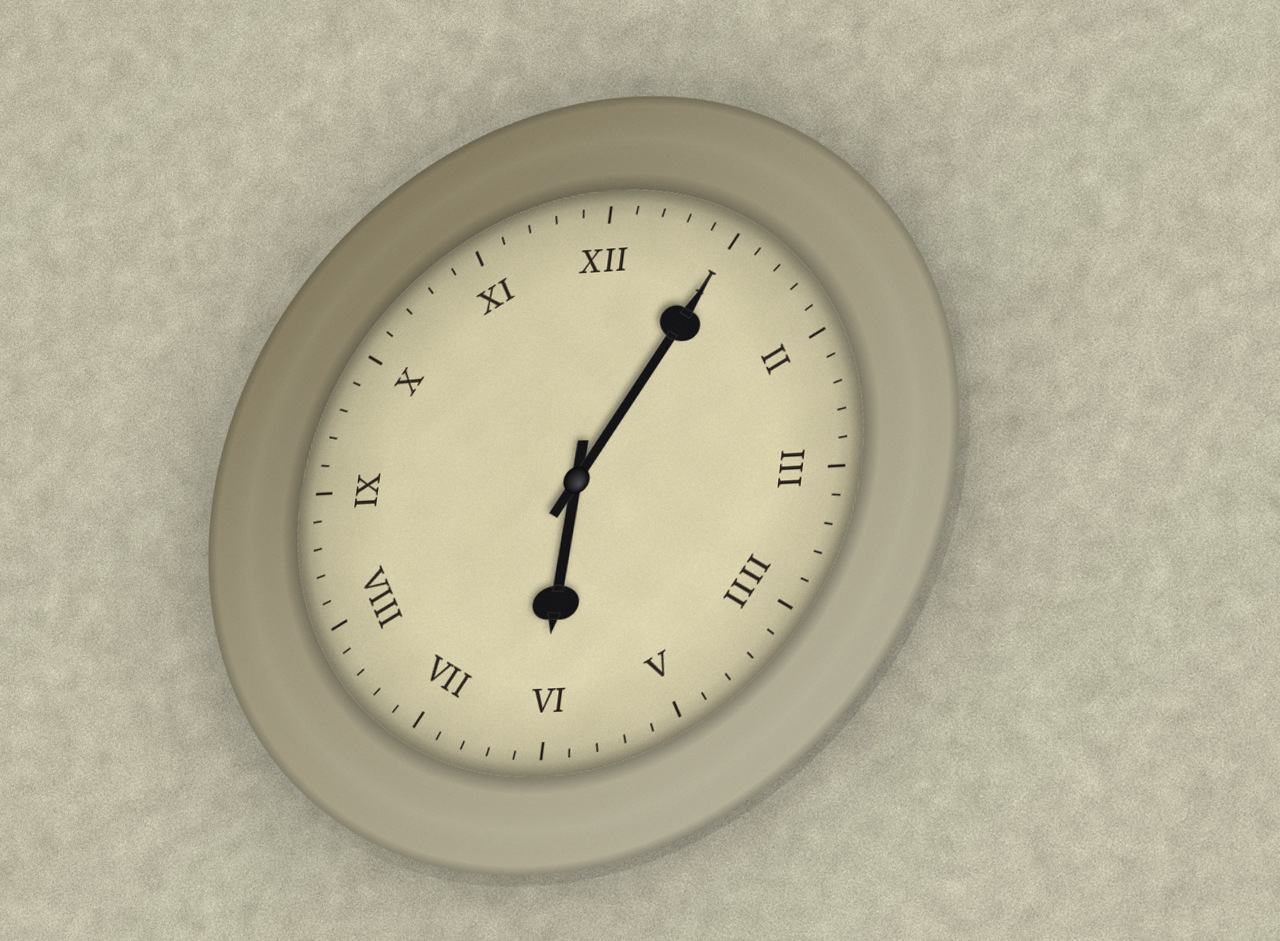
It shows 6 h 05 min
